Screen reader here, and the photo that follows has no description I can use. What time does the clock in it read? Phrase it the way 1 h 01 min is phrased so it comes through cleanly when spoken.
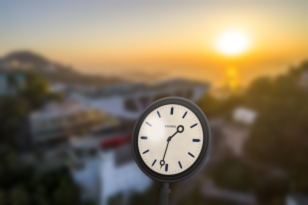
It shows 1 h 32 min
